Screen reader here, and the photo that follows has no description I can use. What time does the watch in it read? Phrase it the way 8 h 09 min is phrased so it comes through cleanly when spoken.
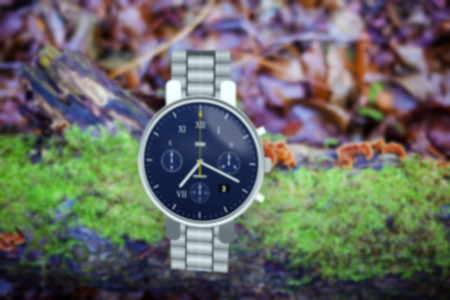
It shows 7 h 19 min
